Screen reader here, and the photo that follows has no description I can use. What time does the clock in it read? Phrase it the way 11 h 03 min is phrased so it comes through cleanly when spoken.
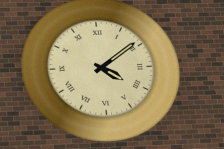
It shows 4 h 09 min
